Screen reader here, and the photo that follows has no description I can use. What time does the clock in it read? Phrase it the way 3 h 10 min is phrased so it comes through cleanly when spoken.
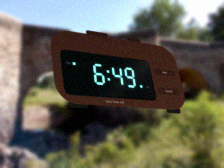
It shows 6 h 49 min
